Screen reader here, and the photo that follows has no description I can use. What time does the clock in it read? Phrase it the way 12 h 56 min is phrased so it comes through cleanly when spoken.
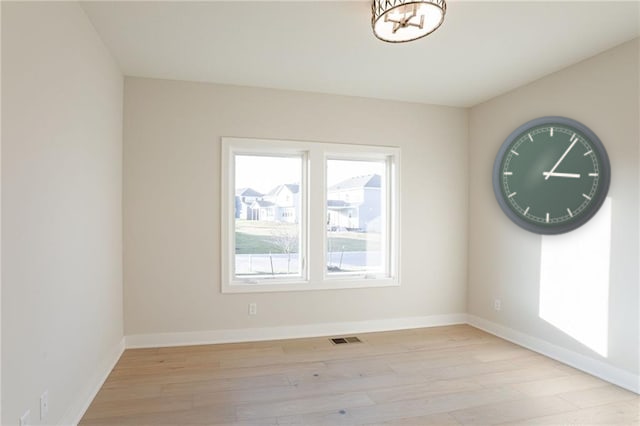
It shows 3 h 06 min
